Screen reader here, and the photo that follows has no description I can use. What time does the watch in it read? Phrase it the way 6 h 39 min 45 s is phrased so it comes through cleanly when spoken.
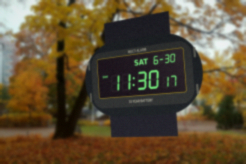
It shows 11 h 30 min 17 s
